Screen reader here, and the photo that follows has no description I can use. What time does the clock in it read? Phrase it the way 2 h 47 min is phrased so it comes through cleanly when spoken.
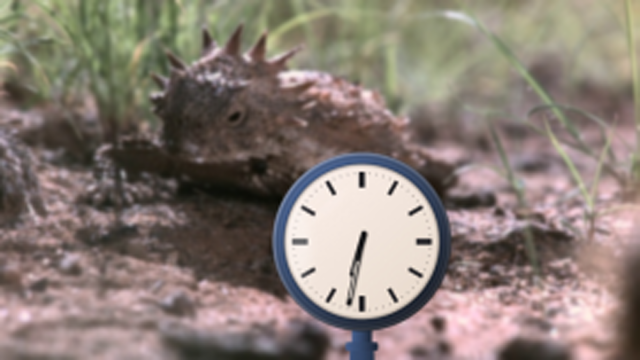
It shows 6 h 32 min
